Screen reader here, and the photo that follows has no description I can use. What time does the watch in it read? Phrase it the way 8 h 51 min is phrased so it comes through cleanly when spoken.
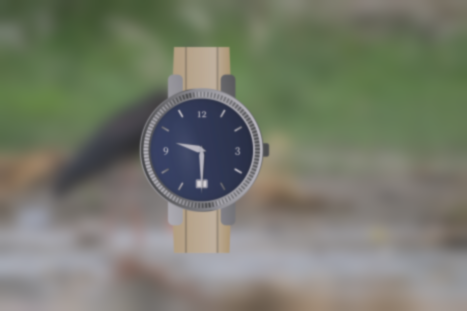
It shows 9 h 30 min
